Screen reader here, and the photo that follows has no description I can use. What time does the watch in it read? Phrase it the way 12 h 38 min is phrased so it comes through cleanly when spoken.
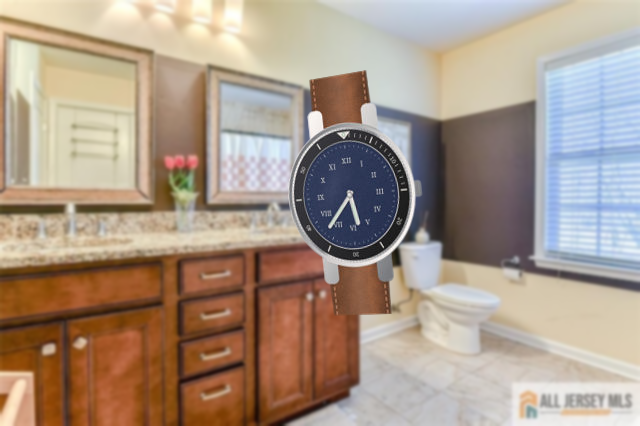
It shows 5 h 37 min
